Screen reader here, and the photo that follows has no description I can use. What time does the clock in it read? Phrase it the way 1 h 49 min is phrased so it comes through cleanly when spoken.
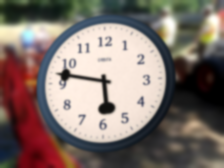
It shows 5 h 47 min
